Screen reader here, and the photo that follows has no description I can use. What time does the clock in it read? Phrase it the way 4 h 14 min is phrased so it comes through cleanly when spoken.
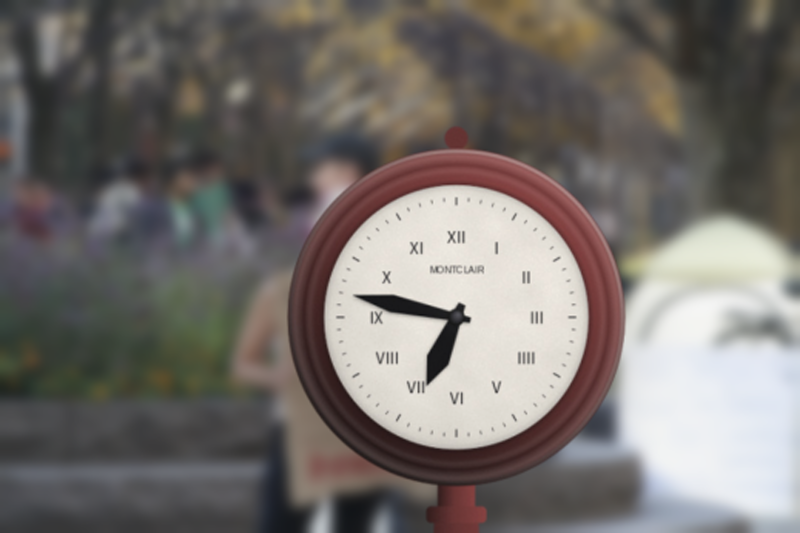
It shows 6 h 47 min
